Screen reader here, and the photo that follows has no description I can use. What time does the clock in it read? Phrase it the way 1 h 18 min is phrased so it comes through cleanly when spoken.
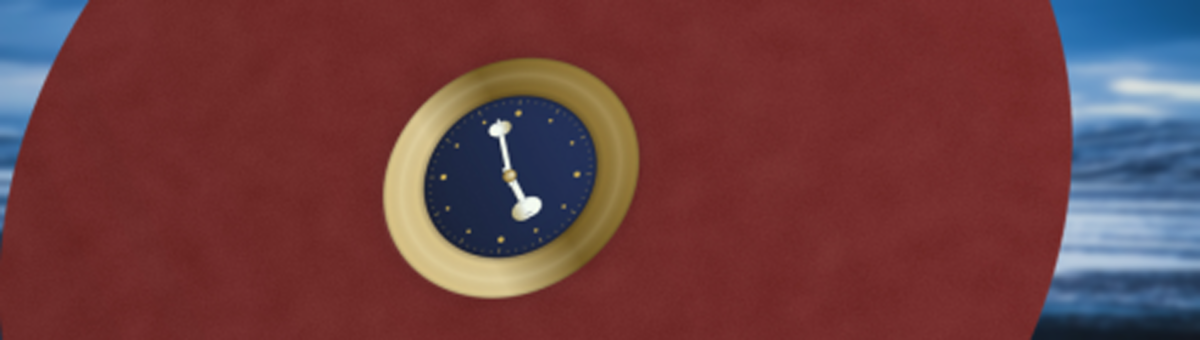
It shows 4 h 57 min
